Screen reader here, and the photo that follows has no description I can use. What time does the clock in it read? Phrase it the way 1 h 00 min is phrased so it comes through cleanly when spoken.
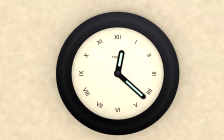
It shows 12 h 22 min
